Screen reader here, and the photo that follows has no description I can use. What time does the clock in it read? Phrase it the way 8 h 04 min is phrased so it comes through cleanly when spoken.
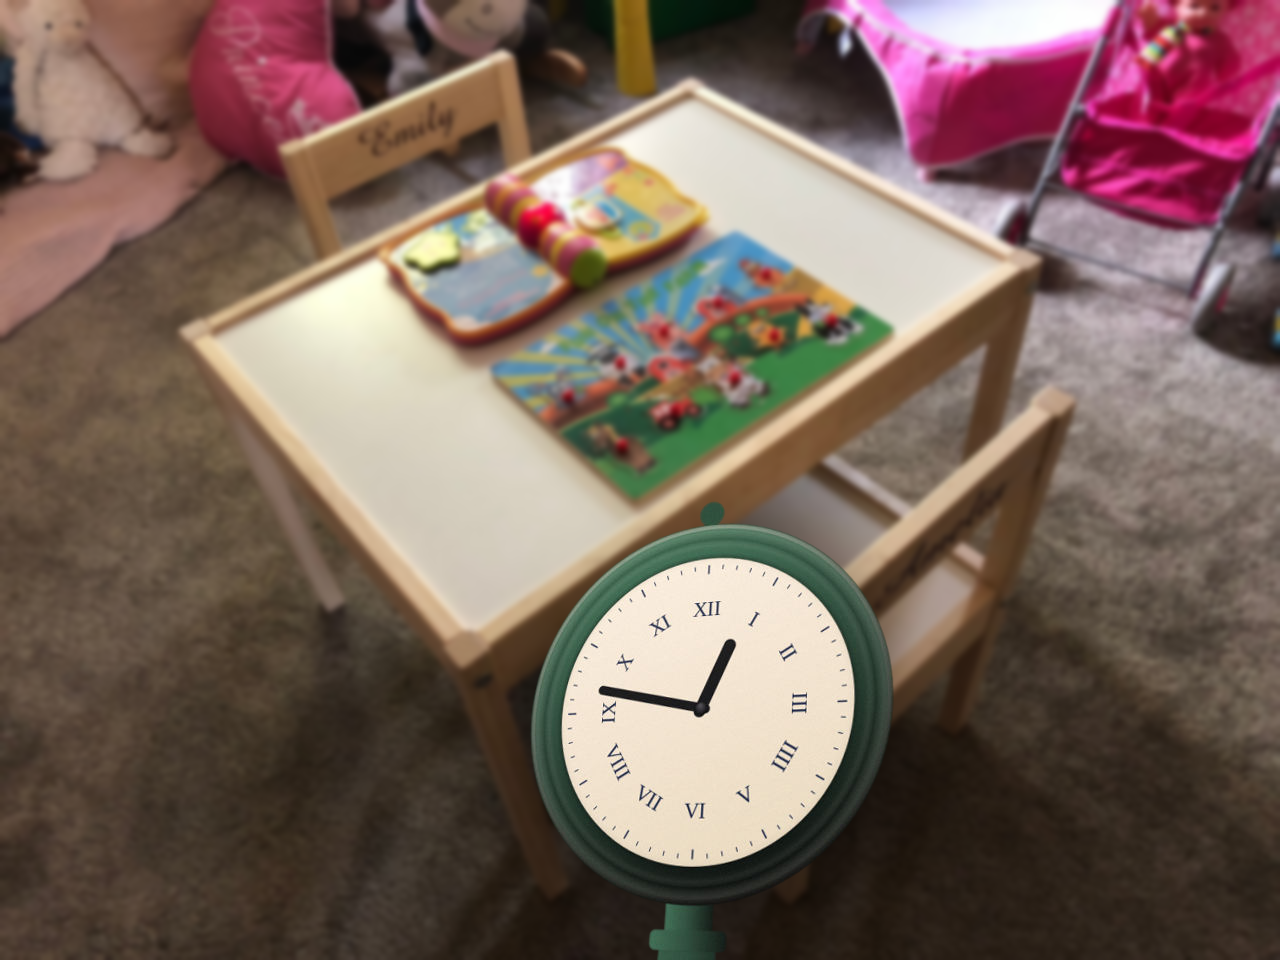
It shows 12 h 47 min
